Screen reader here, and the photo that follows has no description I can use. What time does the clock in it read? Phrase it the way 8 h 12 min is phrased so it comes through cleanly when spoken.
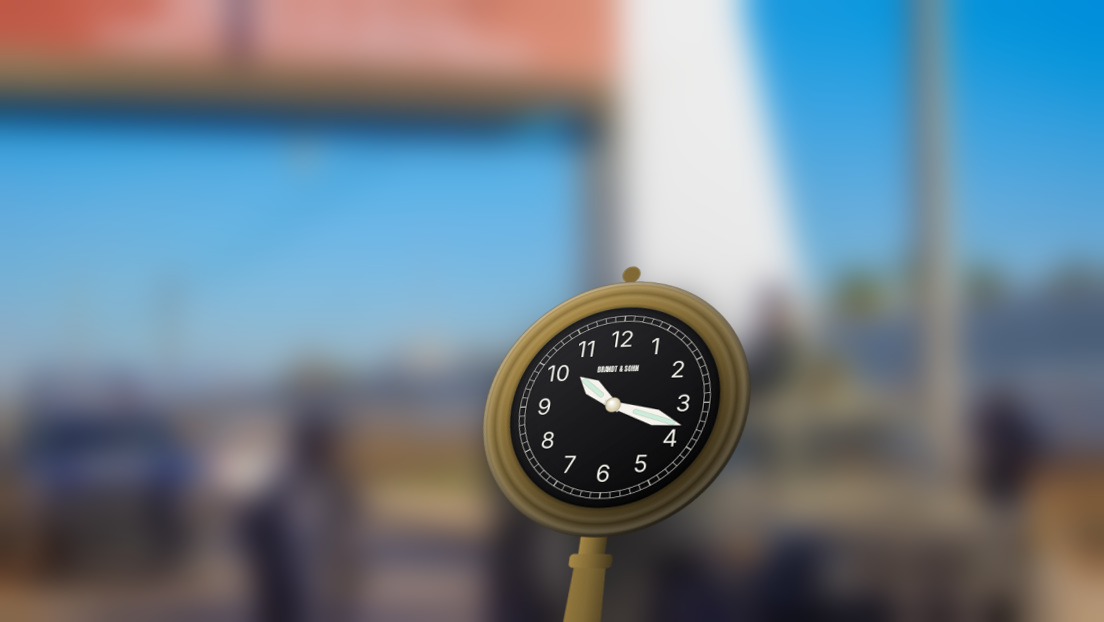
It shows 10 h 18 min
